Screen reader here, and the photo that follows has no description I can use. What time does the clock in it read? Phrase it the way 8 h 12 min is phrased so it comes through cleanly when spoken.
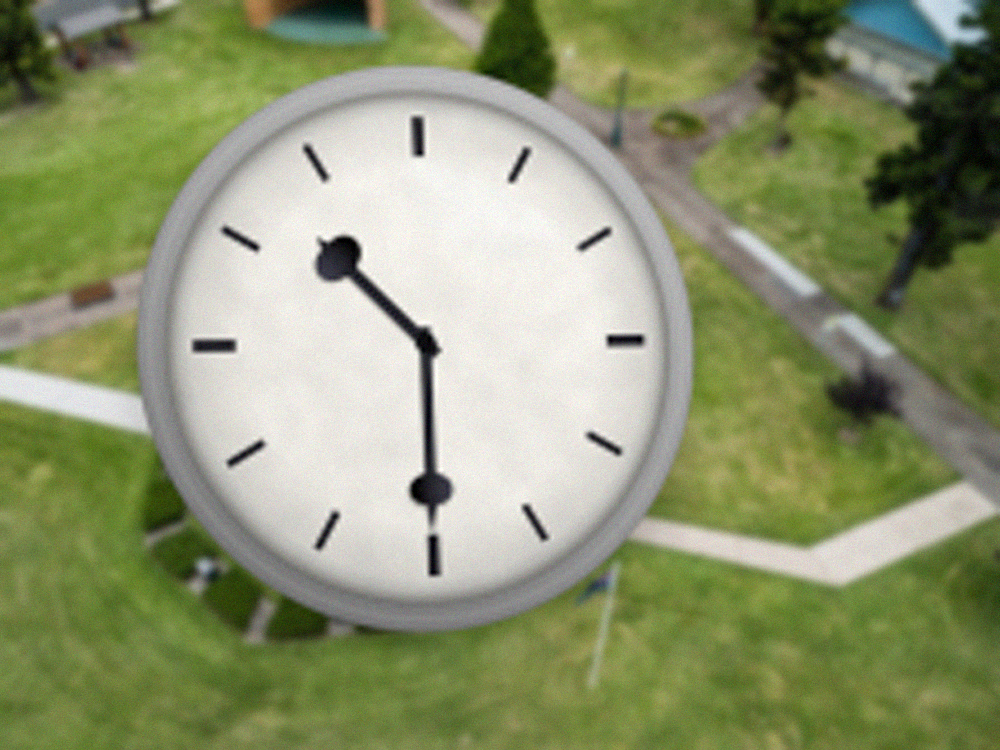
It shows 10 h 30 min
